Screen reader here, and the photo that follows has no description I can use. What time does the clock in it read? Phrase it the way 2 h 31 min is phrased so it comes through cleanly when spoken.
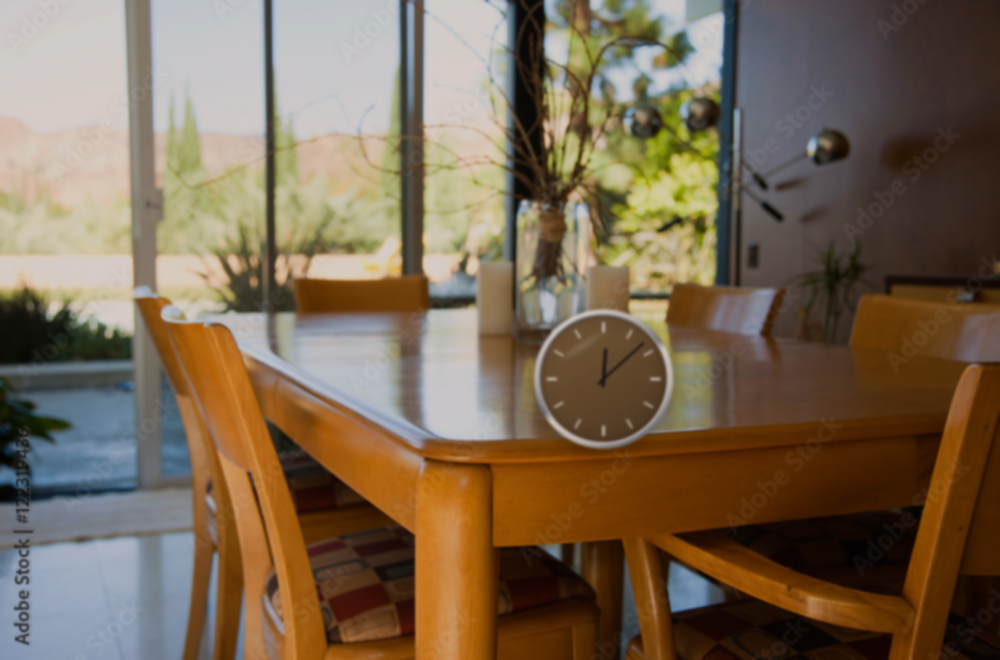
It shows 12 h 08 min
